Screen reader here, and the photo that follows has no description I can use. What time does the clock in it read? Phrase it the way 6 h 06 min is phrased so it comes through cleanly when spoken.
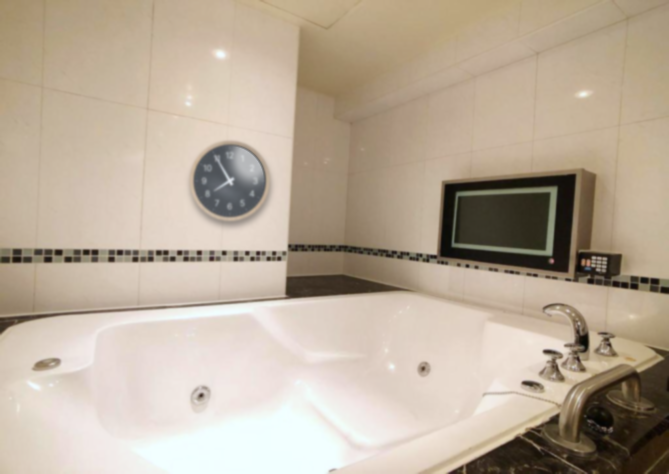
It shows 7 h 55 min
